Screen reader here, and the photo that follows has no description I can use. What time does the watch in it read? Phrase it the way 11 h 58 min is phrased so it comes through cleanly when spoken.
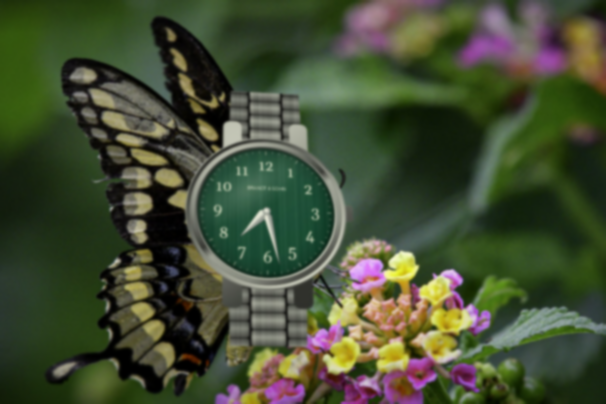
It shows 7 h 28 min
